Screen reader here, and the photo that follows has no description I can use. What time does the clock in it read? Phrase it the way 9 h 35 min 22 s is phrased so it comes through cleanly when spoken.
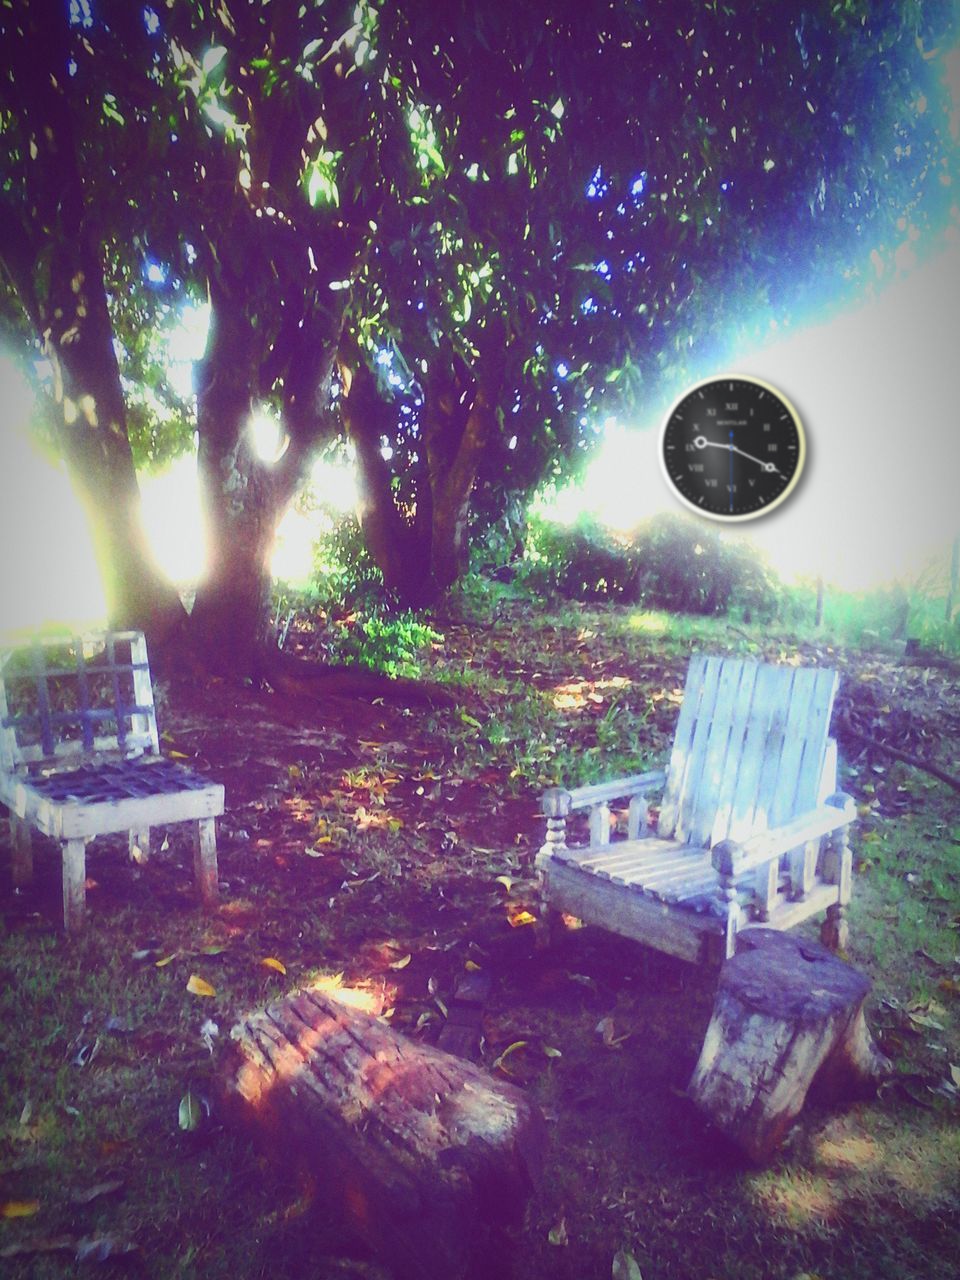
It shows 9 h 19 min 30 s
